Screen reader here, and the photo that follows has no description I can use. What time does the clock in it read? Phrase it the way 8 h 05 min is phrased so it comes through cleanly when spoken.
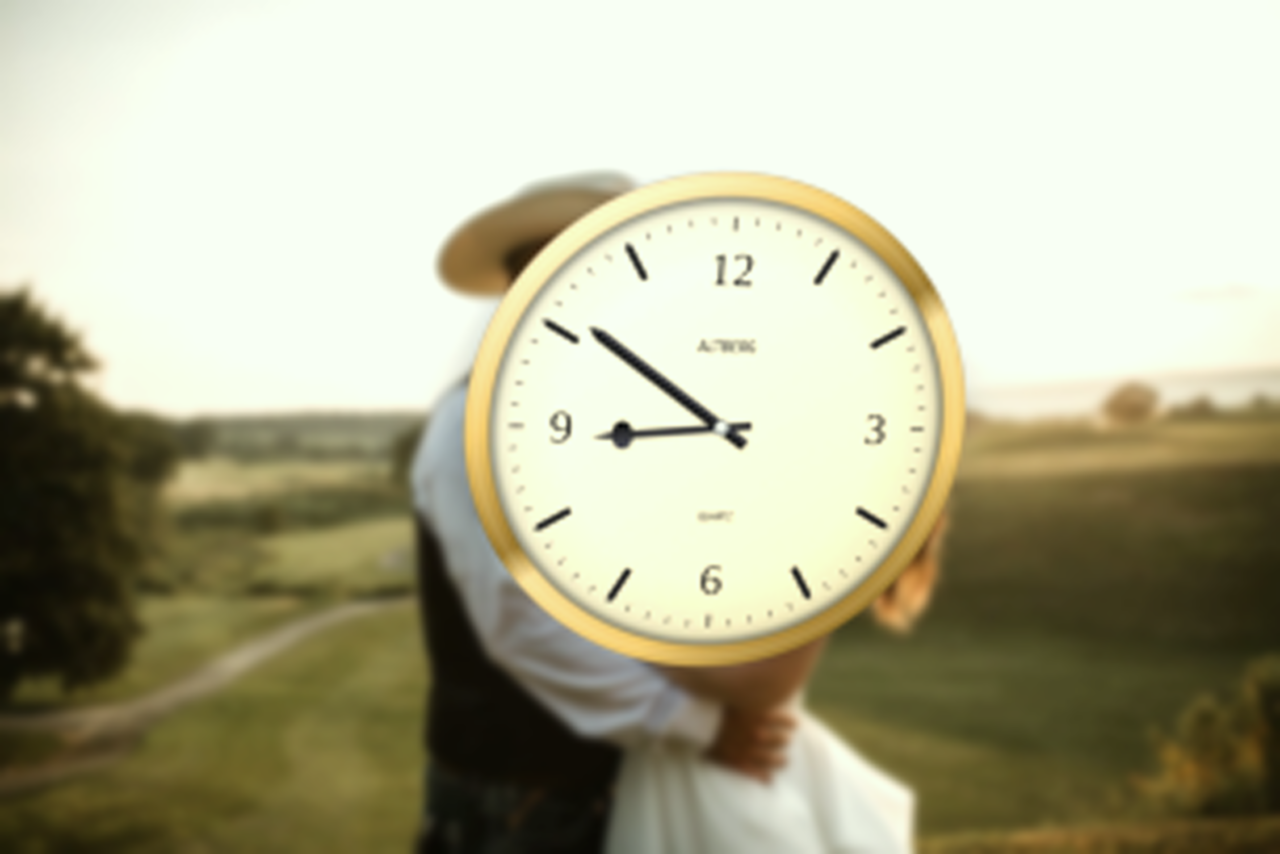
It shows 8 h 51 min
